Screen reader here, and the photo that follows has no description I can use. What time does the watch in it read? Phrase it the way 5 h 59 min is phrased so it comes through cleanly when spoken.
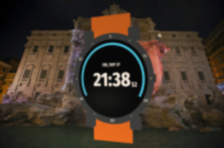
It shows 21 h 38 min
